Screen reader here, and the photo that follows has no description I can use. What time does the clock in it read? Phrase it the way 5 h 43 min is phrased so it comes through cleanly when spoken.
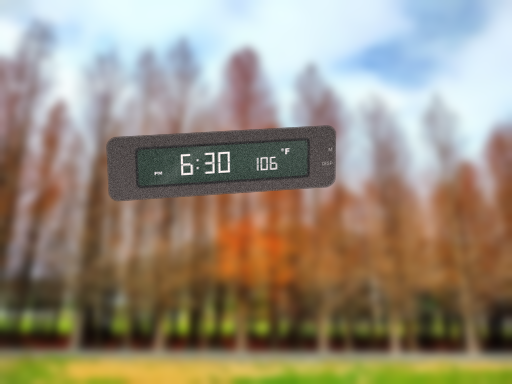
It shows 6 h 30 min
